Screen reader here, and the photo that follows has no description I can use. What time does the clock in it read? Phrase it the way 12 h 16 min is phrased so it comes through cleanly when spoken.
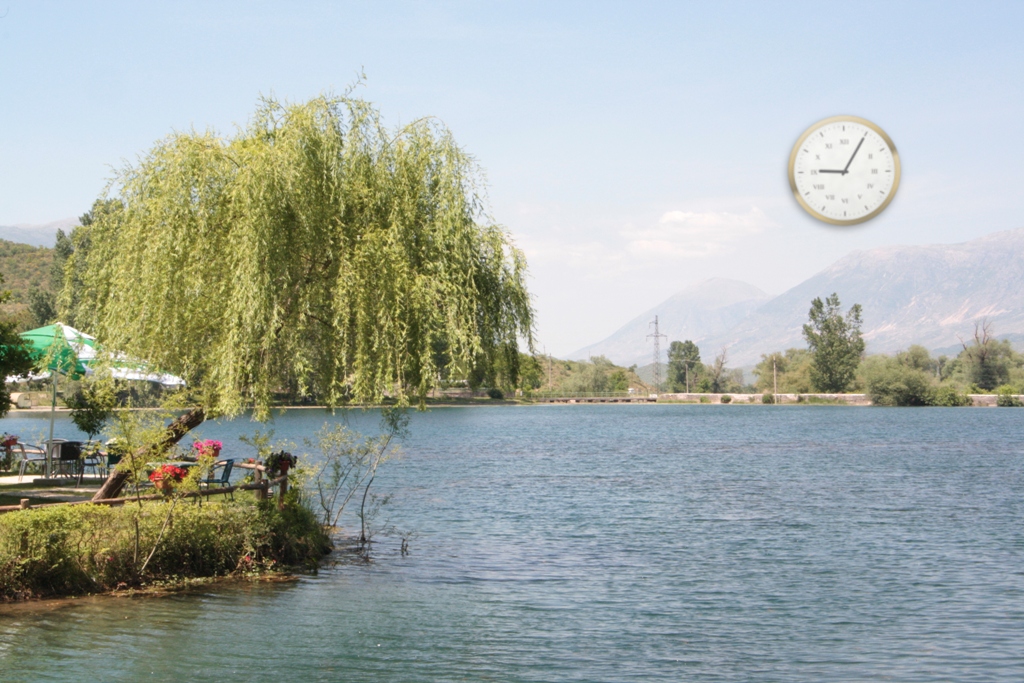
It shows 9 h 05 min
